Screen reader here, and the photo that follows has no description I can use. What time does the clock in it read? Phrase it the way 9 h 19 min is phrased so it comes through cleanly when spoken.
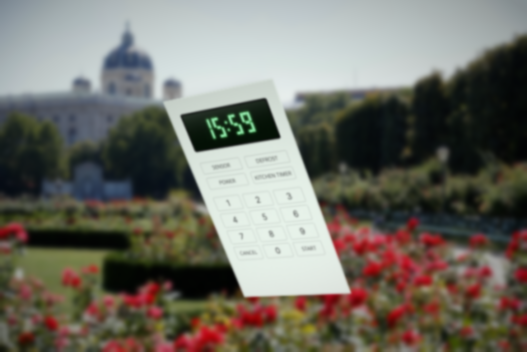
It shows 15 h 59 min
